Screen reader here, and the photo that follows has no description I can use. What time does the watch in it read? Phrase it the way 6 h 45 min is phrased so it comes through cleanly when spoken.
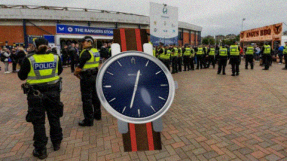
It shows 12 h 33 min
